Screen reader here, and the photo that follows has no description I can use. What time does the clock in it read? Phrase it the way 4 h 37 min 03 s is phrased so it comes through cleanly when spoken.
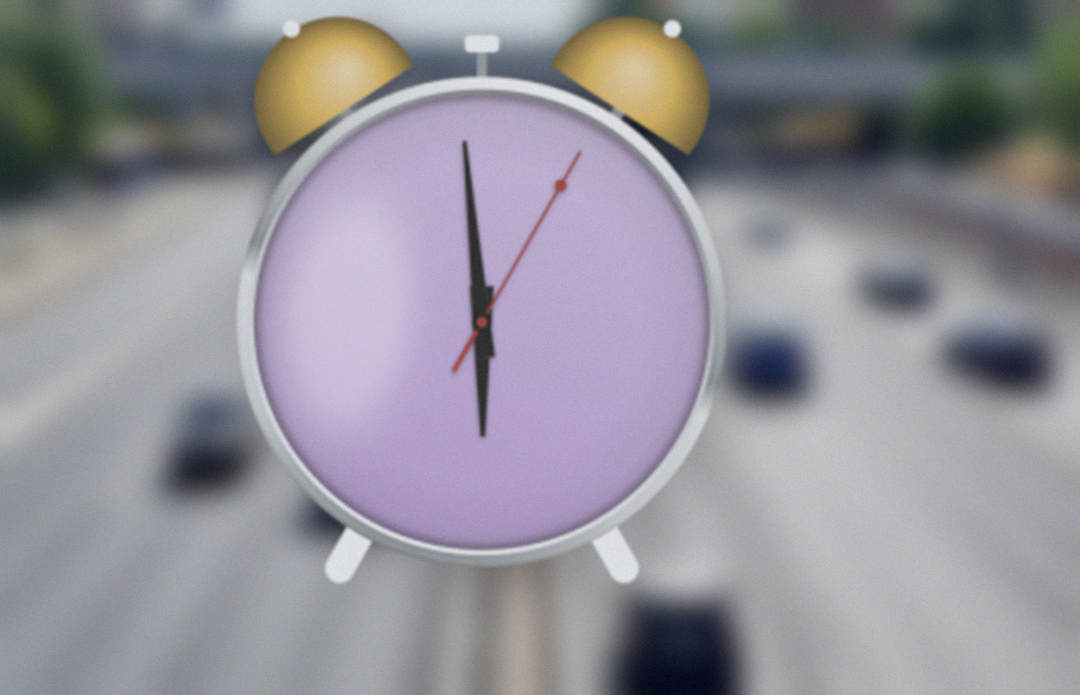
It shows 5 h 59 min 05 s
